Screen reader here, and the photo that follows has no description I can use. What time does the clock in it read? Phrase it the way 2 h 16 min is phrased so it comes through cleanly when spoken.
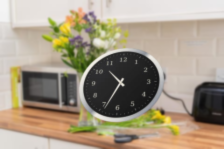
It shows 10 h 34 min
